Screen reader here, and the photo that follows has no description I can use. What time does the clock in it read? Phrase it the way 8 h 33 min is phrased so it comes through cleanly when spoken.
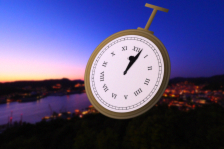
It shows 12 h 02 min
